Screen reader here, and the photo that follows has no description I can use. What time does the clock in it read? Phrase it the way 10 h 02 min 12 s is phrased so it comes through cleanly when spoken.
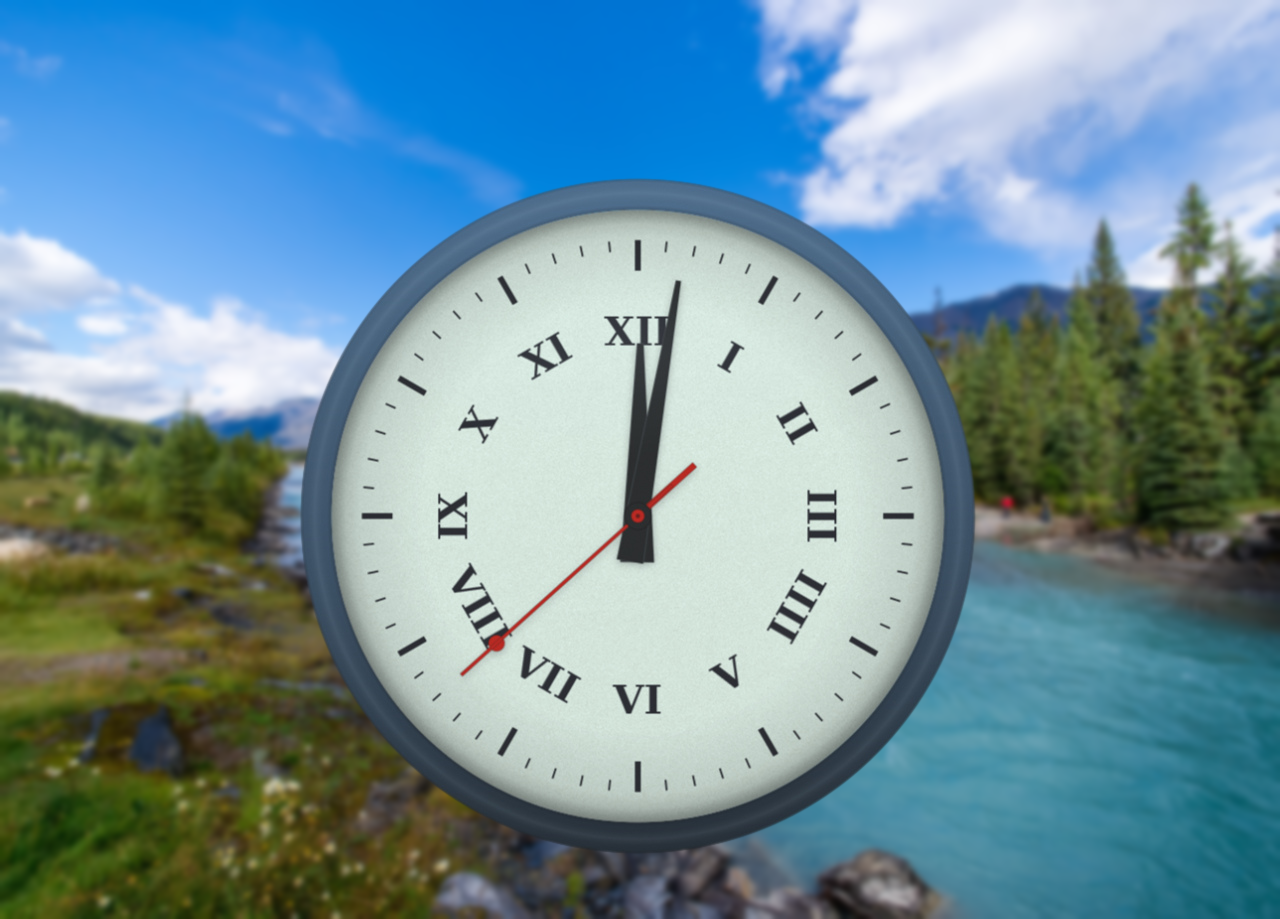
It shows 12 h 01 min 38 s
